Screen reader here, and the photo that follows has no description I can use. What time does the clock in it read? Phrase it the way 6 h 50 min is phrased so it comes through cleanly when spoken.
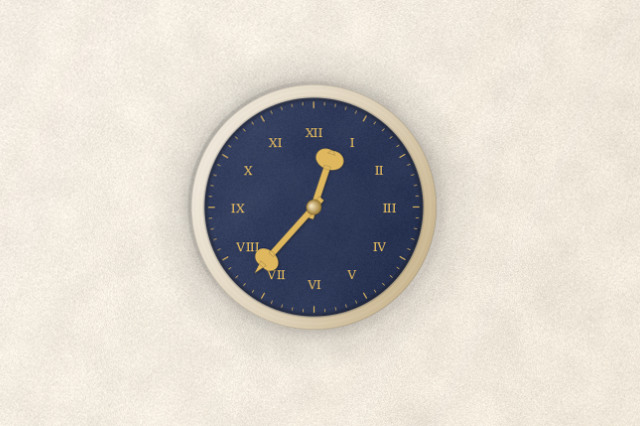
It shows 12 h 37 min
